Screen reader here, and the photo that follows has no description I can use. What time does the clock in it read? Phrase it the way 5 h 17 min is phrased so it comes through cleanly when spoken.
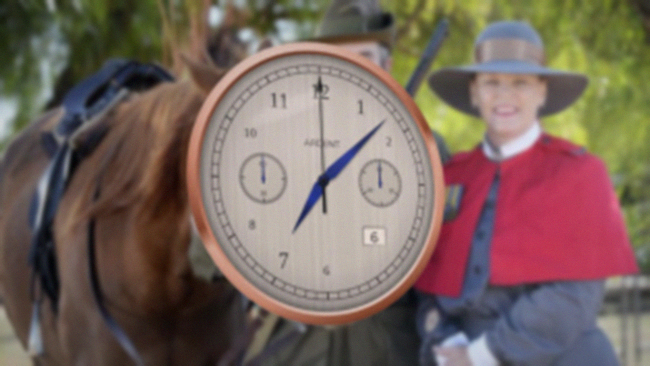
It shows 7 h 08 min
